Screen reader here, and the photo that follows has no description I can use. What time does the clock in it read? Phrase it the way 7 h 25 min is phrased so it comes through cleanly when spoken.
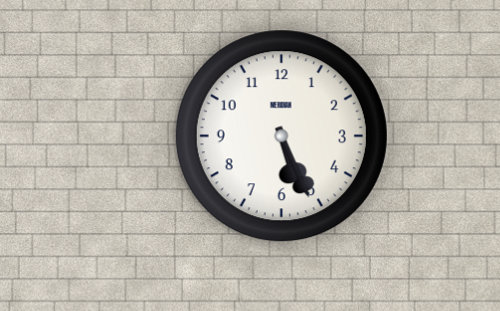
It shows 5 h 26 min
